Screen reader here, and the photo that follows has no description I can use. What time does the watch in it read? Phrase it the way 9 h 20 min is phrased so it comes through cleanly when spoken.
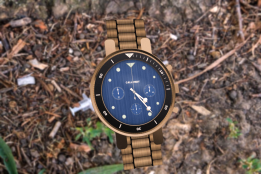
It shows 4 h 24 min
